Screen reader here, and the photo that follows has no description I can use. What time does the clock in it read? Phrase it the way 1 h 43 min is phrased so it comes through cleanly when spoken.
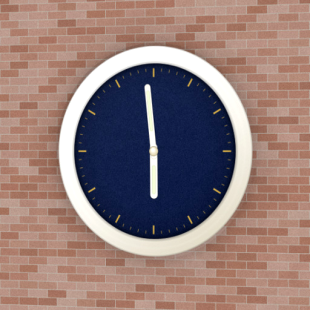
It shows 5 h 59 min
